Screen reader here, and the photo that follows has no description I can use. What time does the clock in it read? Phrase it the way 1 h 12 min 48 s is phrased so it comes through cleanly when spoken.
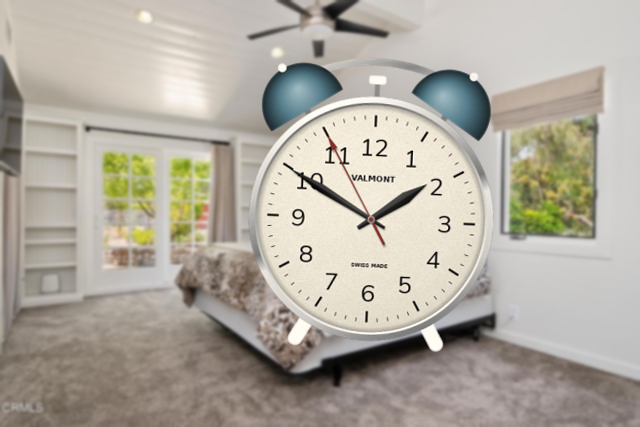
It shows 1 h 49 min 55 s
